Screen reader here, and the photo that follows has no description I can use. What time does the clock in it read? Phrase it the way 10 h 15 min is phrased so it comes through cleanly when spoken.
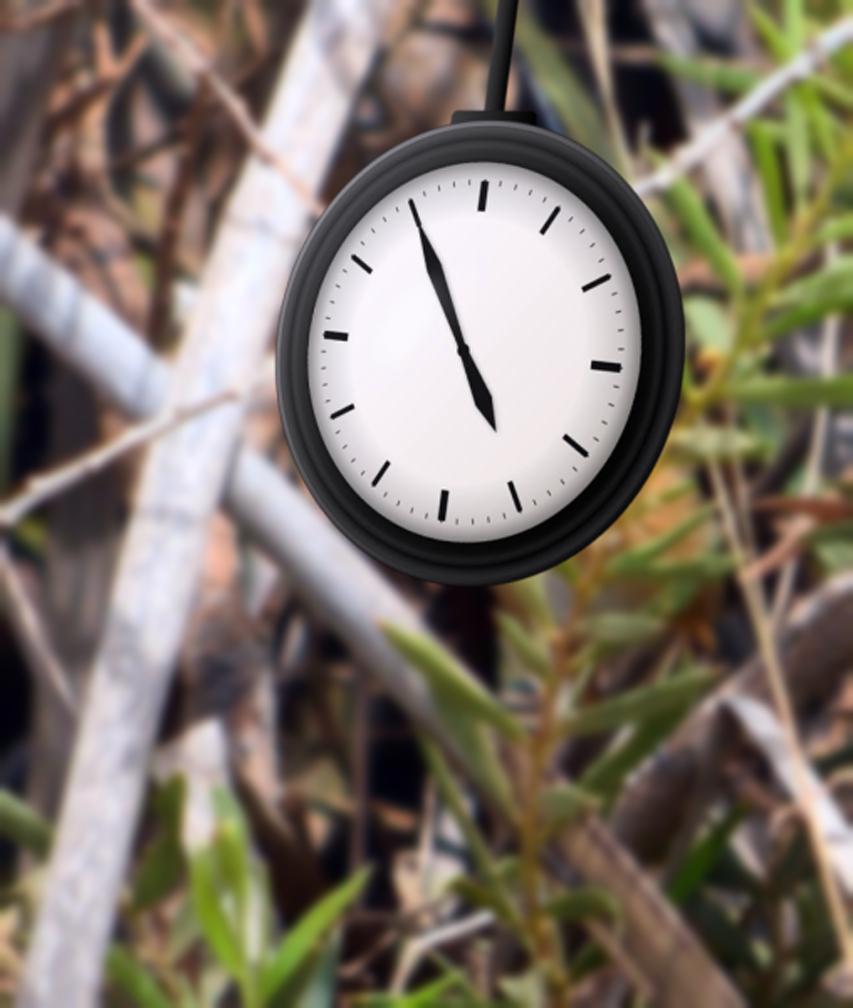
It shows 4 h 55 min
